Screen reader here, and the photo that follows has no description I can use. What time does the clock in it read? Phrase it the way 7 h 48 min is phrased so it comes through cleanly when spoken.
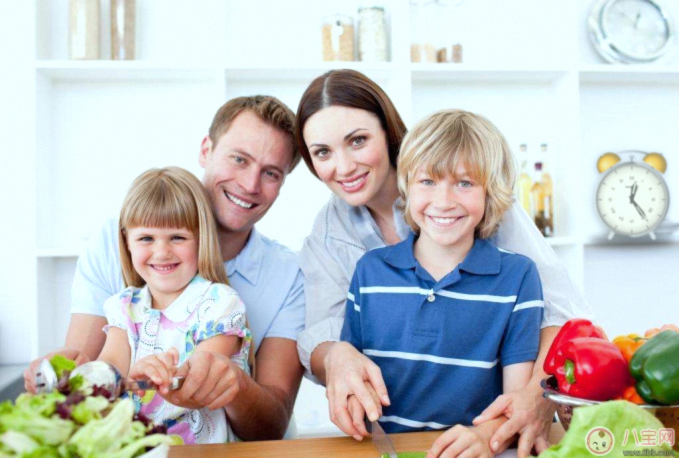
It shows 12 h 24 min
